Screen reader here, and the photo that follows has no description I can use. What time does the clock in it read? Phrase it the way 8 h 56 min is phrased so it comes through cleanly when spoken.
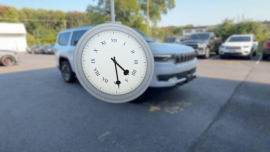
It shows 4 h 29 min
